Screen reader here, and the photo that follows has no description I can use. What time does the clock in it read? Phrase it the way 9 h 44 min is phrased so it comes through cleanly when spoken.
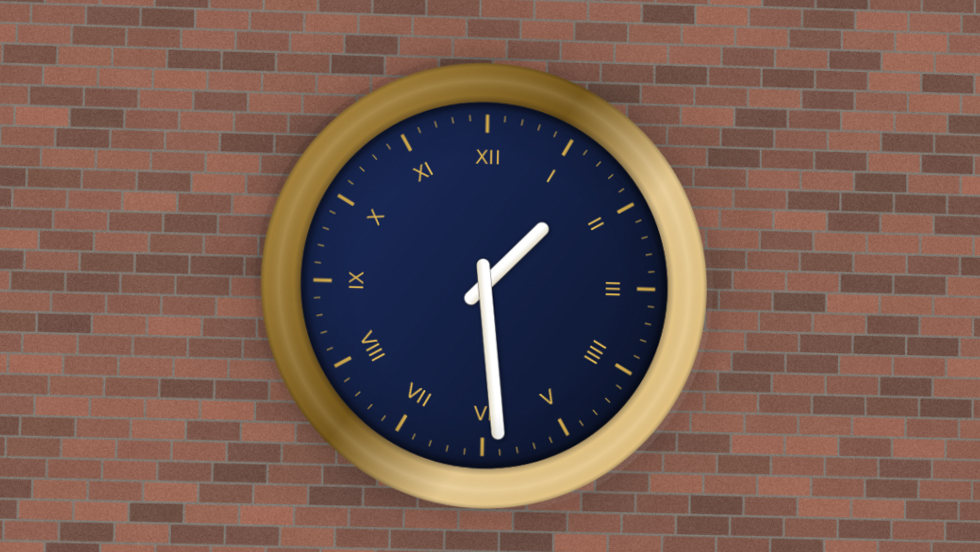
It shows 1 h 29 min
